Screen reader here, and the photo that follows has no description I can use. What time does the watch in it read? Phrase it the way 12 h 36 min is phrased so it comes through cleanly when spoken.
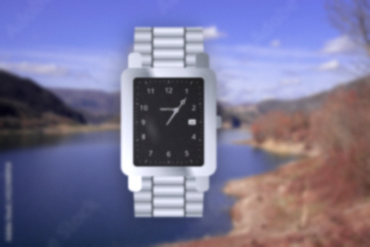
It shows 1 h 06 min
